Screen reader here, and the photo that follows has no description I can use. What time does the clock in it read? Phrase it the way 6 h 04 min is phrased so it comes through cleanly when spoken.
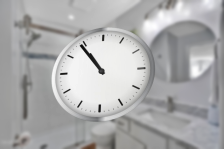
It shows 10 h 54 min
